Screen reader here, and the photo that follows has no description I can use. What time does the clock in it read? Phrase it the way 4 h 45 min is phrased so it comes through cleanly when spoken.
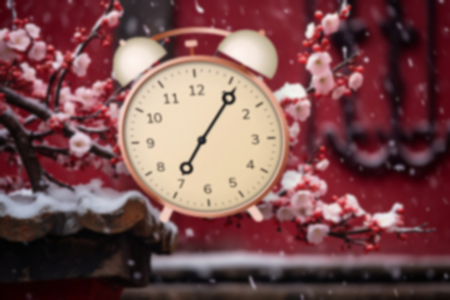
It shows 7 h 06 min
